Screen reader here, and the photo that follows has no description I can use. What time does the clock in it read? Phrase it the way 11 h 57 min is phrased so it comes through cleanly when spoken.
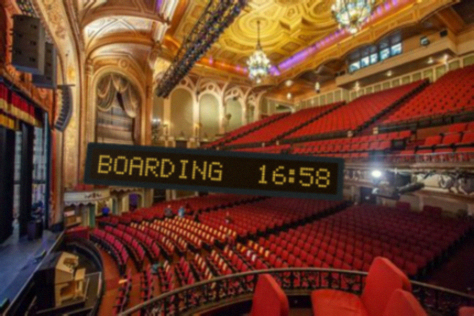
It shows 16 h 58 min
